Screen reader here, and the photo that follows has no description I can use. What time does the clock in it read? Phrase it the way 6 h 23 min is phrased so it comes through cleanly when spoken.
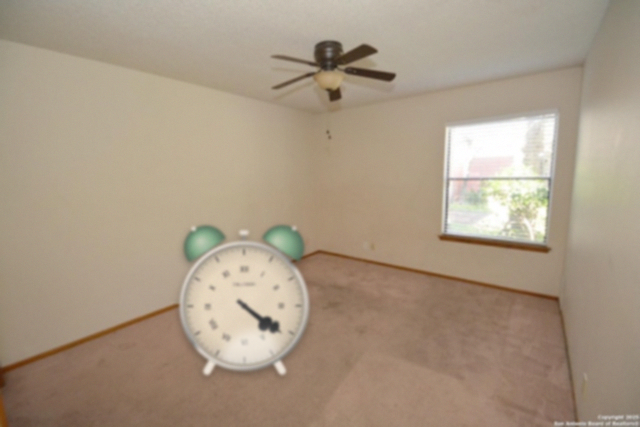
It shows 4 h 21 min
